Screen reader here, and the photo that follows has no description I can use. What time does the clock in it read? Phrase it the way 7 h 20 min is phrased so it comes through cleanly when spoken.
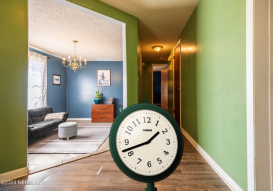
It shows 1 h 42 min
